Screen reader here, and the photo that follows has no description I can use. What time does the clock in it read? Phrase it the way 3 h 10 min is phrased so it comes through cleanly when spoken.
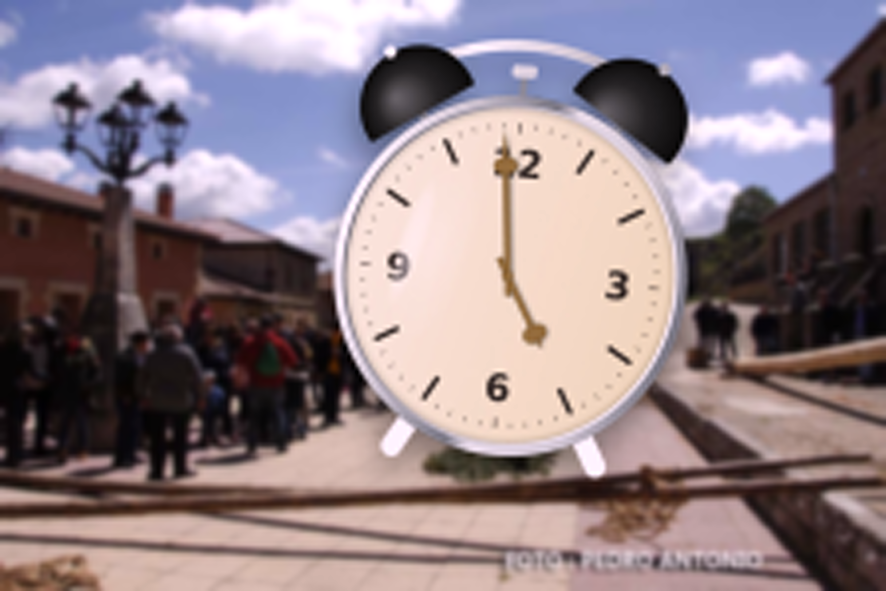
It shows 4 h 59 min
